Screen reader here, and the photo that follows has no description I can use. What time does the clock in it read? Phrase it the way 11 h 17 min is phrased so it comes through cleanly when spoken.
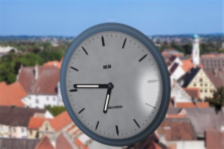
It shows 6 h 46 min
